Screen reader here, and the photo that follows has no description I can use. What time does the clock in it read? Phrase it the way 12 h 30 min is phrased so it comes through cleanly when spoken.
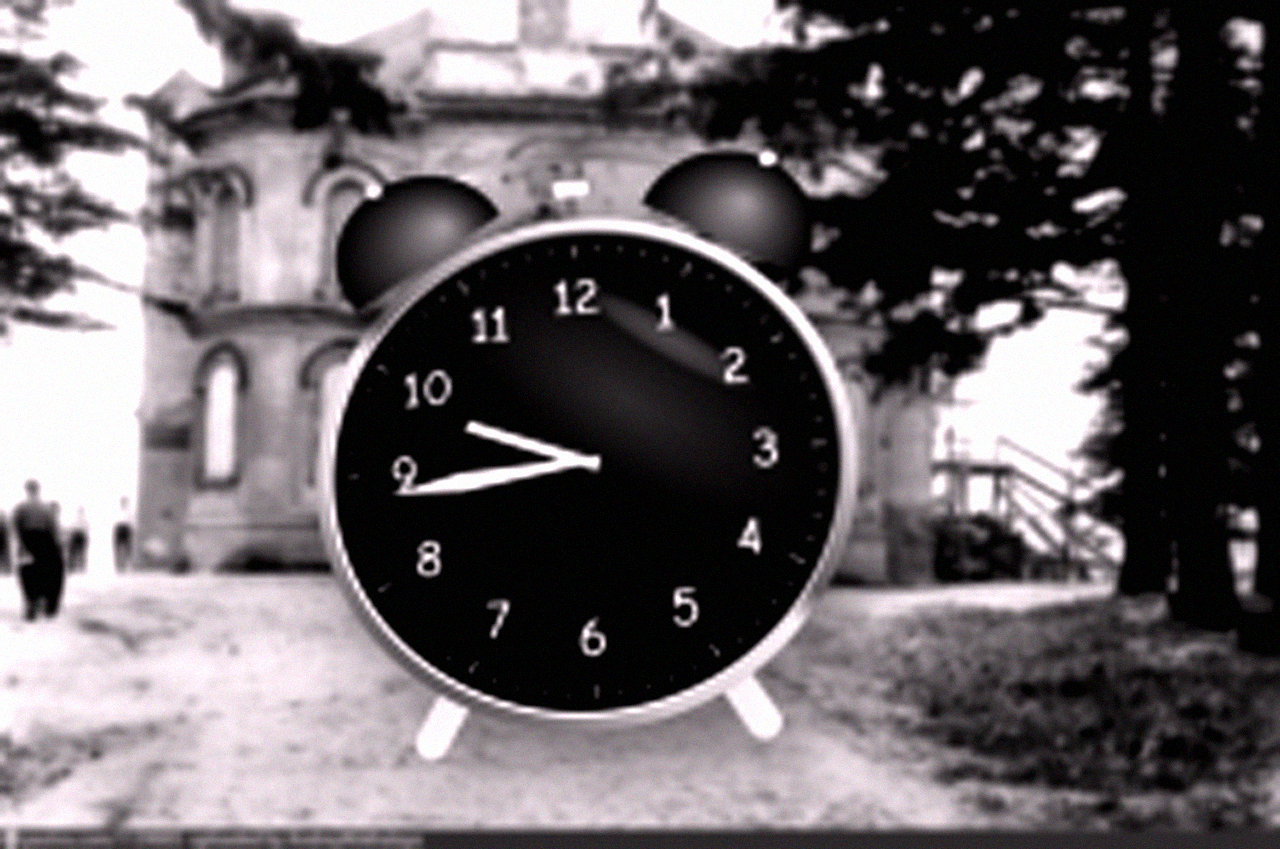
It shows 9 h 44 min
